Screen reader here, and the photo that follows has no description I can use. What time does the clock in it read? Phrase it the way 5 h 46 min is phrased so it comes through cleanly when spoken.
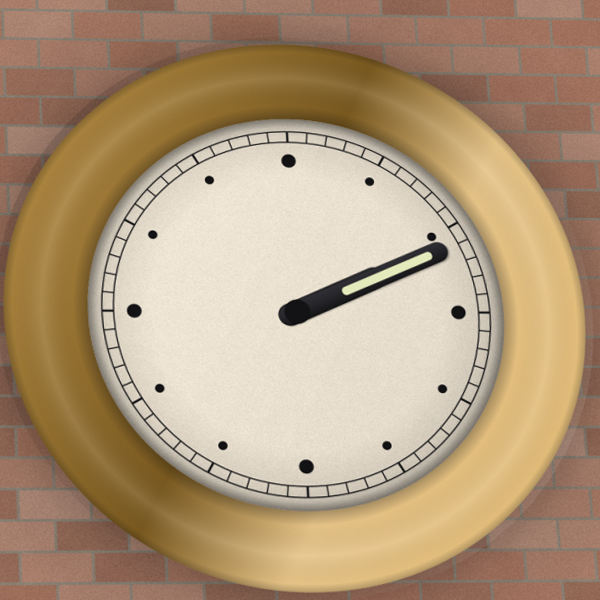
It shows 2 h 11 min
